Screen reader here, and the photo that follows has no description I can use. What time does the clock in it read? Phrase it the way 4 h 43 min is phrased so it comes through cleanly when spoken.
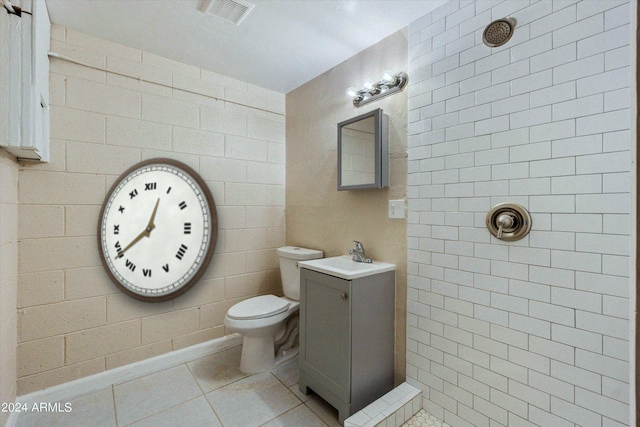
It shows 12 h 39 min
